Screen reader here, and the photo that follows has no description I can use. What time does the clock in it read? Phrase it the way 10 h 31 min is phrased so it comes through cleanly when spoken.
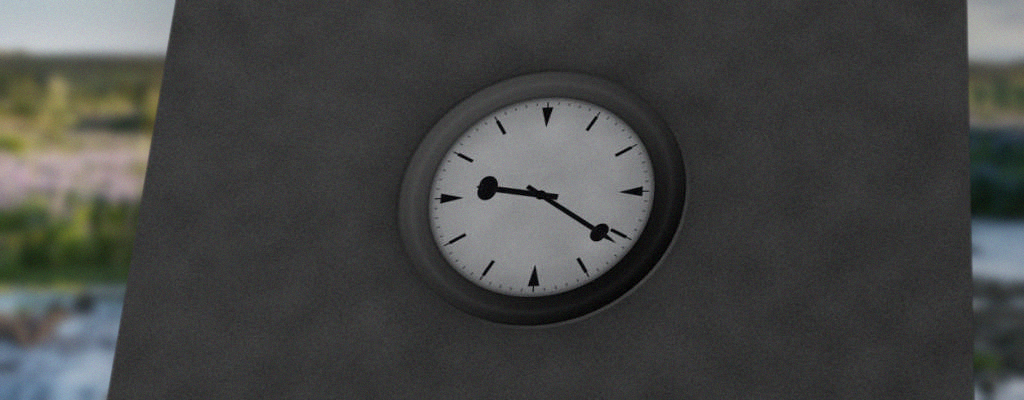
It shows 9 h 21 min
